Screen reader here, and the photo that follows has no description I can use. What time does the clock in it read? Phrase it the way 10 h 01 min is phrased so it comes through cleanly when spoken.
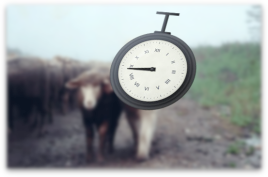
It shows 8 h 44 min
